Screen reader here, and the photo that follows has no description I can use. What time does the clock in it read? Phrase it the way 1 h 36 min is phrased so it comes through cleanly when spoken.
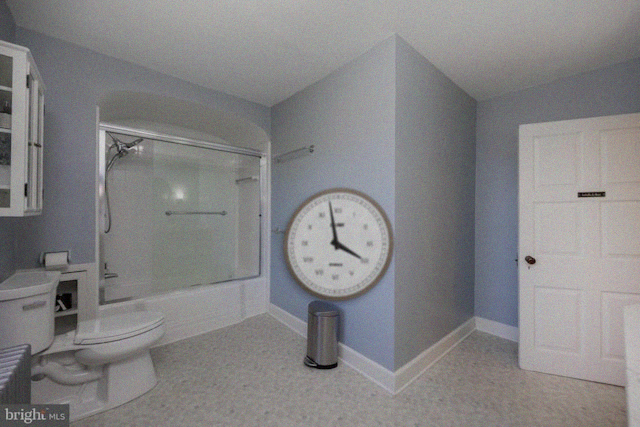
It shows 3 h 58 min
